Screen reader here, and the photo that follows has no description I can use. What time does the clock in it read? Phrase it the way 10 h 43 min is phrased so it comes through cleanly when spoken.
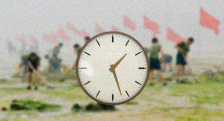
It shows 1 h 27 min
